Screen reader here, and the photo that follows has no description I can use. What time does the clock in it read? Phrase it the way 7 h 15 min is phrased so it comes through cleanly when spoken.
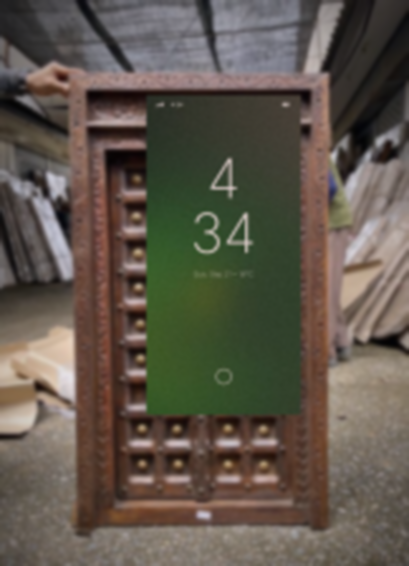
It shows 4 h 34 min
